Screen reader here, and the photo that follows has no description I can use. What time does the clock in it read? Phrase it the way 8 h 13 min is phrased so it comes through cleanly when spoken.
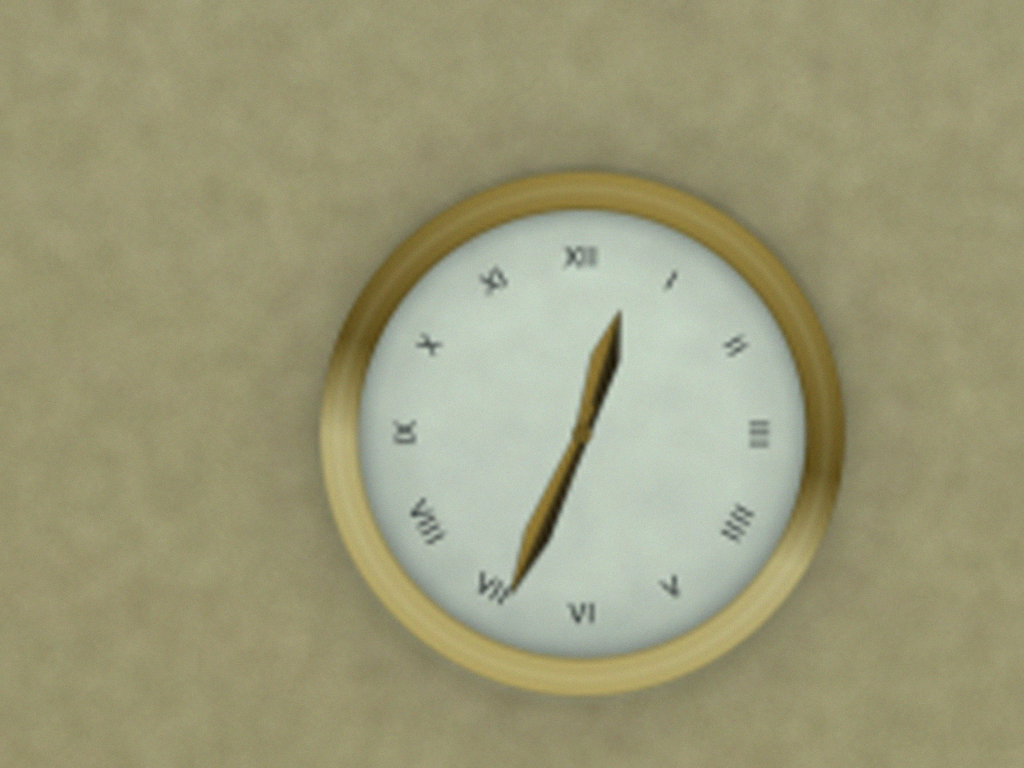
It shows 12 h 34 min
